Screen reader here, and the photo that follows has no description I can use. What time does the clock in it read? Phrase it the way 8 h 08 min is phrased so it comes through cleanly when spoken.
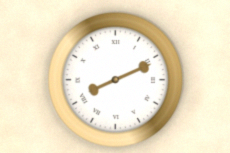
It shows 8 h 11 min
